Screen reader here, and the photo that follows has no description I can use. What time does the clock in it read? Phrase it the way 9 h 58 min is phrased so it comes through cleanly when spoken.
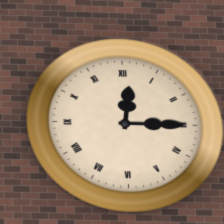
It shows 12 h 15 min
